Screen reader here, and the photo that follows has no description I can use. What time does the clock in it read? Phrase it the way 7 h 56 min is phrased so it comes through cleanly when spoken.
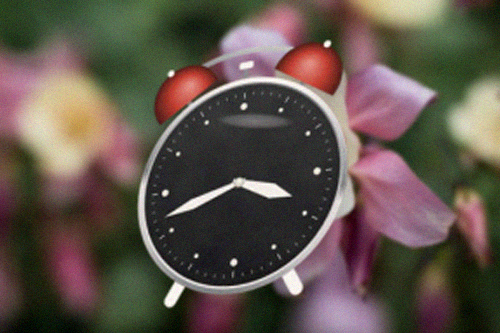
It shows 3 h 42 min
